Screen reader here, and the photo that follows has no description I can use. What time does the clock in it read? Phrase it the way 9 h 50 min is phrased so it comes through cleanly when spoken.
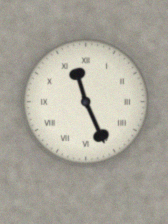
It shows 11 h 26 min
